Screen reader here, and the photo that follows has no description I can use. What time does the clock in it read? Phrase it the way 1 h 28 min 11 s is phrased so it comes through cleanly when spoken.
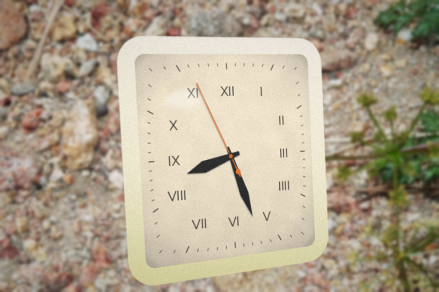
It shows 8 h 26 min 56 s
